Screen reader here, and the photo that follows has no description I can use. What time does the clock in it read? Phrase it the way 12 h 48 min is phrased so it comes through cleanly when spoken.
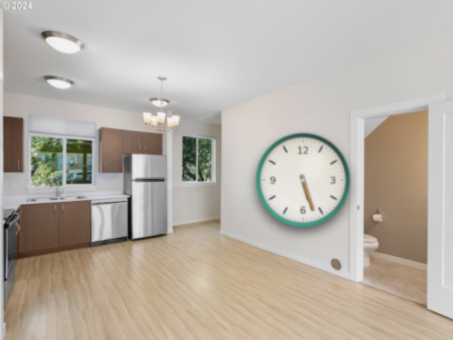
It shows 5 h 27 min
